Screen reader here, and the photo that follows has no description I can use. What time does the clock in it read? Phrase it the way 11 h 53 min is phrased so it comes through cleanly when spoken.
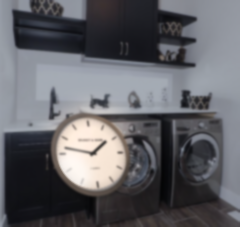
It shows 1 h 47 min
